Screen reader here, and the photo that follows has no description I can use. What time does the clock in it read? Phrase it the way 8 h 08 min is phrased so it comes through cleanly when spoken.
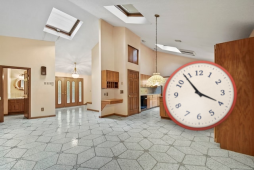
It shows 3 h 54 min
